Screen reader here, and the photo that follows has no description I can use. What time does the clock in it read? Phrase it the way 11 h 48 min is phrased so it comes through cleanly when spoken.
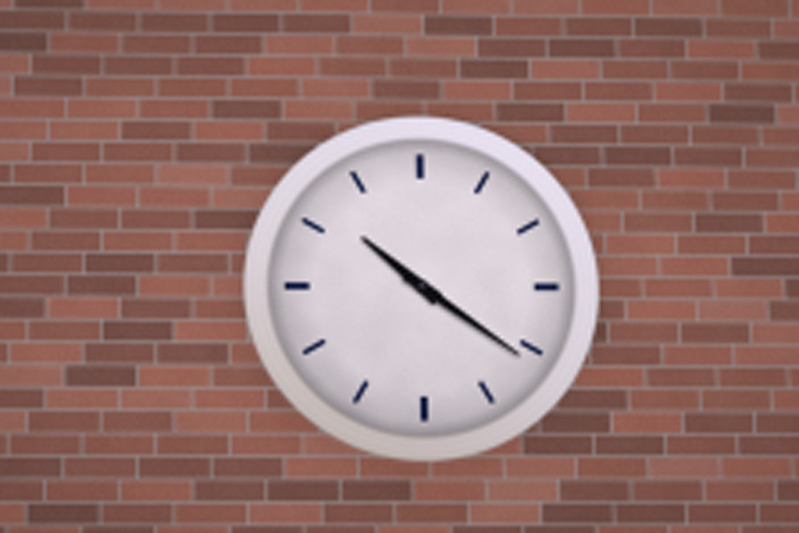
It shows 10 h 21 min
